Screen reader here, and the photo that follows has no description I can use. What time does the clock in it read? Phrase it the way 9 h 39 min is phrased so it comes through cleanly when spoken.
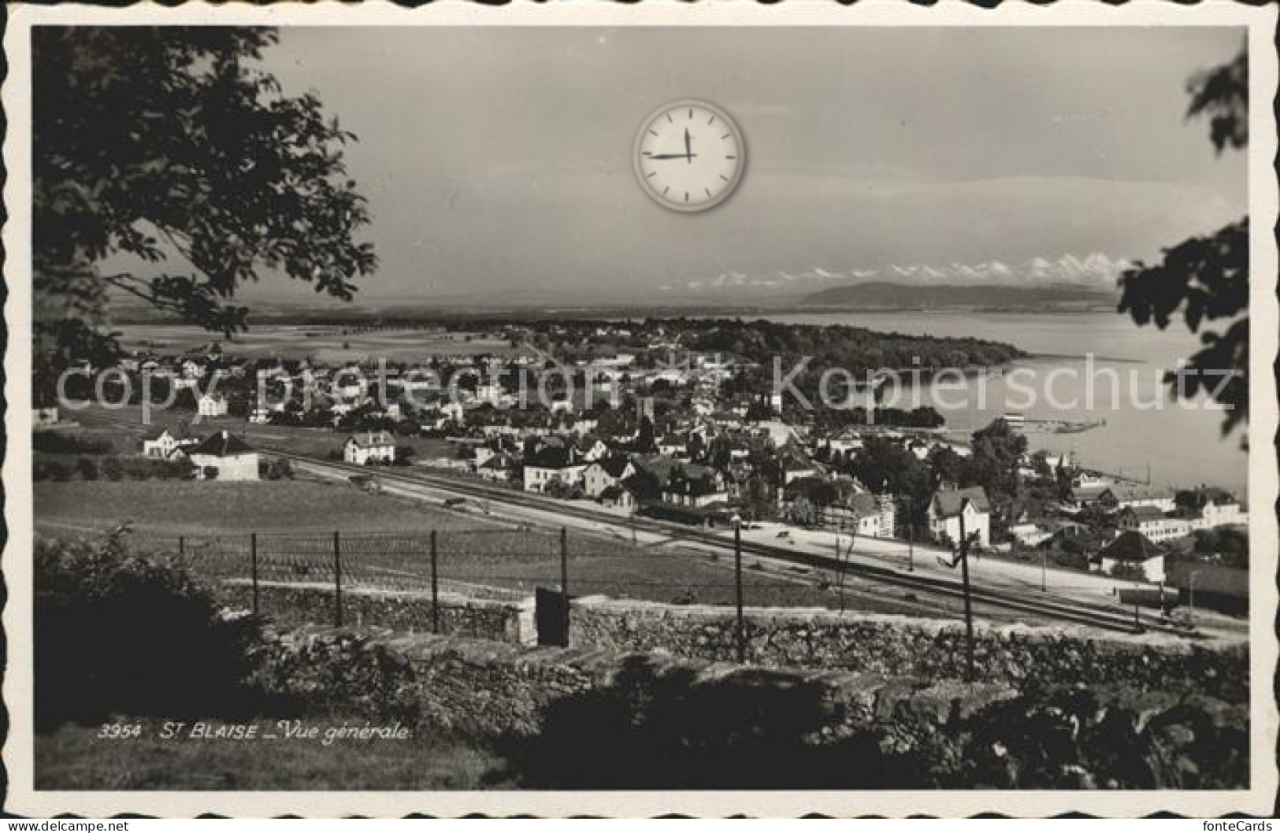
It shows 11 h 44 min
